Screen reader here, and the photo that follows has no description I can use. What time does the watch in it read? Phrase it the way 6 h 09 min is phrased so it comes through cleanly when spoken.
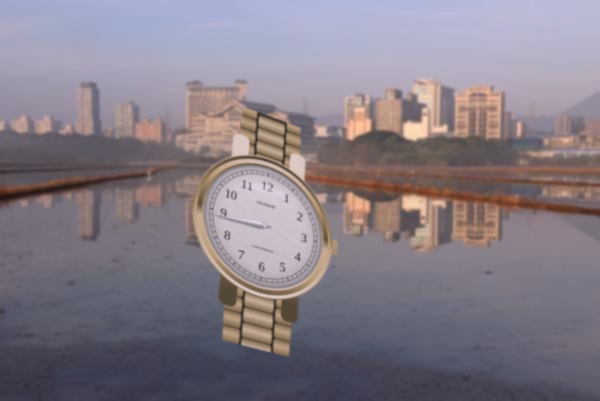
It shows 8 h 44 min
